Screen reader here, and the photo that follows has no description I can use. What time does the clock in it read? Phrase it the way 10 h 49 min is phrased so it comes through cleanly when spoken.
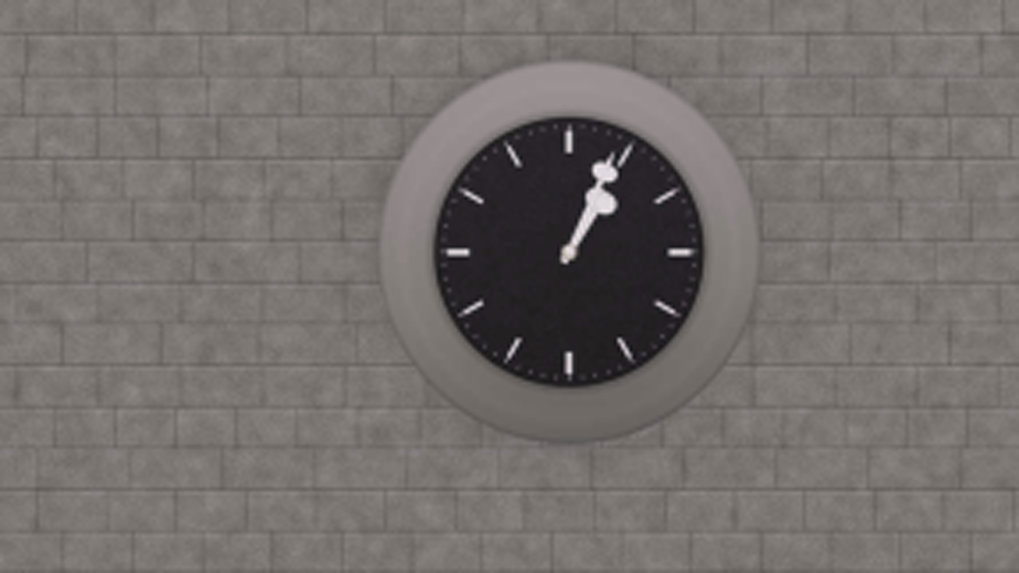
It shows 1 h 04 min
